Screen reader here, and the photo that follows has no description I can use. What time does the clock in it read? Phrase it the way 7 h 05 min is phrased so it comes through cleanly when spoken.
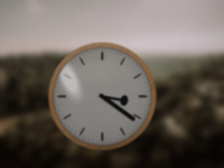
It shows 3 h 21 min
